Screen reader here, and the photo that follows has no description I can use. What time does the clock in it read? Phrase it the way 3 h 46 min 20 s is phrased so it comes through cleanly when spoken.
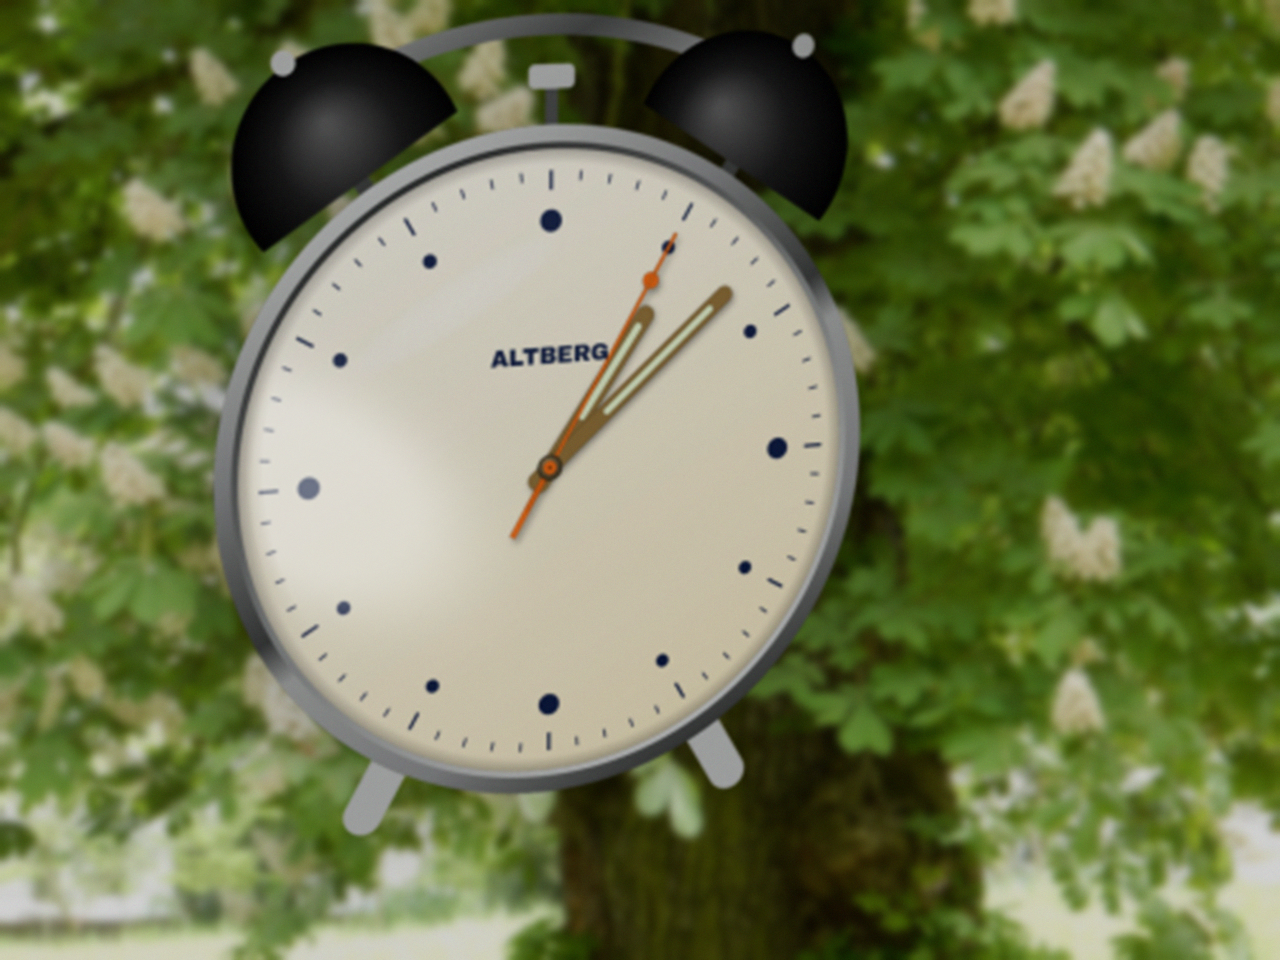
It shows 1 h 08 min 05 s
